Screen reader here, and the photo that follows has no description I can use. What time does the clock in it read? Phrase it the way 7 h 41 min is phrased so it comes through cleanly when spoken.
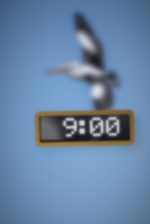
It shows 9 h 00 min
